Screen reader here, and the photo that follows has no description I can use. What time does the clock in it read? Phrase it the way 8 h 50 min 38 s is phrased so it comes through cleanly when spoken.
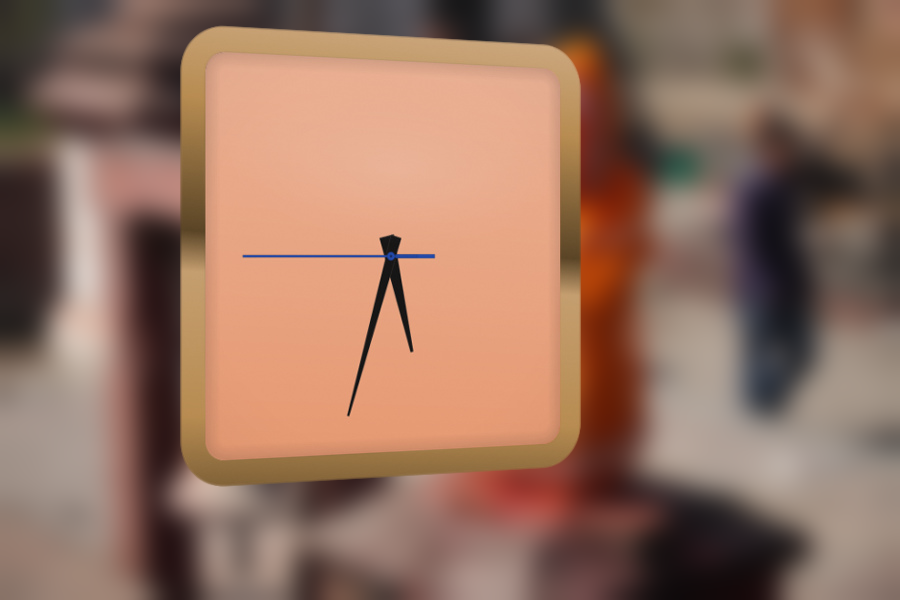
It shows 5 h 32 min 45 s
